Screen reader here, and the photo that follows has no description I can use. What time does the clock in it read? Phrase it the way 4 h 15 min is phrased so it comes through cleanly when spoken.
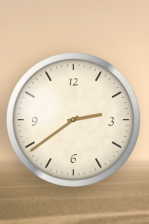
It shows 2 h 39 min
